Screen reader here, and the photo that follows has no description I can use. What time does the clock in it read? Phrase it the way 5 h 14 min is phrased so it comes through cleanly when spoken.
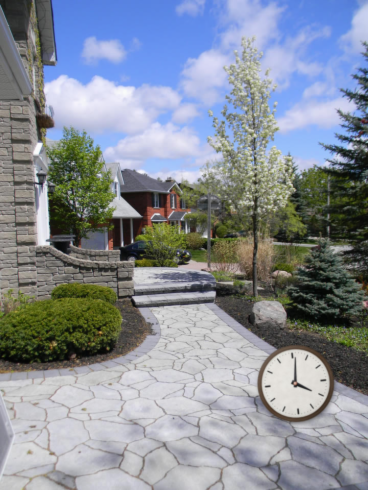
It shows 4 h 01 min
